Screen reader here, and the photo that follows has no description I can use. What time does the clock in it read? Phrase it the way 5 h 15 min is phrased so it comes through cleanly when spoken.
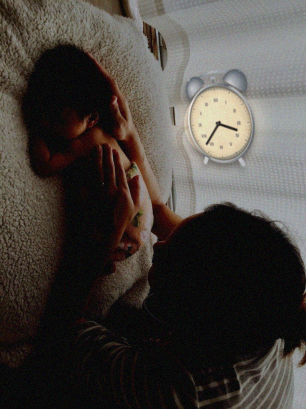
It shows 3 h 37 min
